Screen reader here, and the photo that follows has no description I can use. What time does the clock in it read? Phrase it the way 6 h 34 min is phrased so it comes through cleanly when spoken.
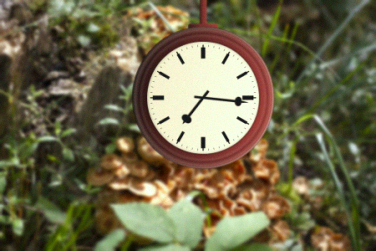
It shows 7 h 16 min
